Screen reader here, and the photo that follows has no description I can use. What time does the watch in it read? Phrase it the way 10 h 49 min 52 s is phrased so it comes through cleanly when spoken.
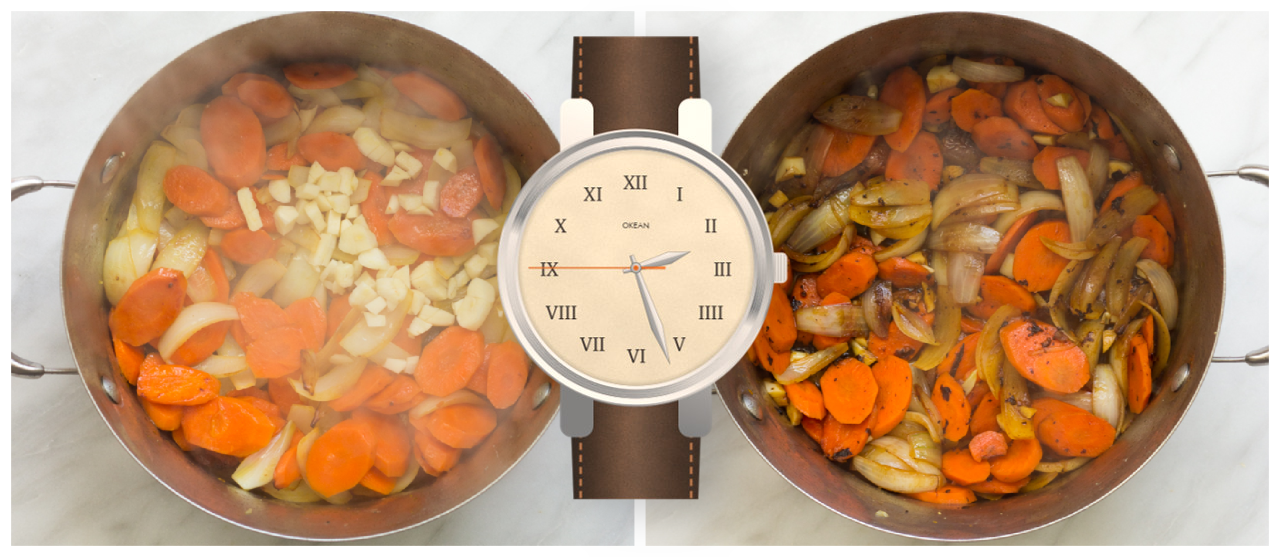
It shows 2 h 26 min 45 s
